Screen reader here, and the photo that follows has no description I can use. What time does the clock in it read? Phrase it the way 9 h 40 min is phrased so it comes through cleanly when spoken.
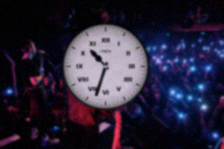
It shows 10 h 33 min
